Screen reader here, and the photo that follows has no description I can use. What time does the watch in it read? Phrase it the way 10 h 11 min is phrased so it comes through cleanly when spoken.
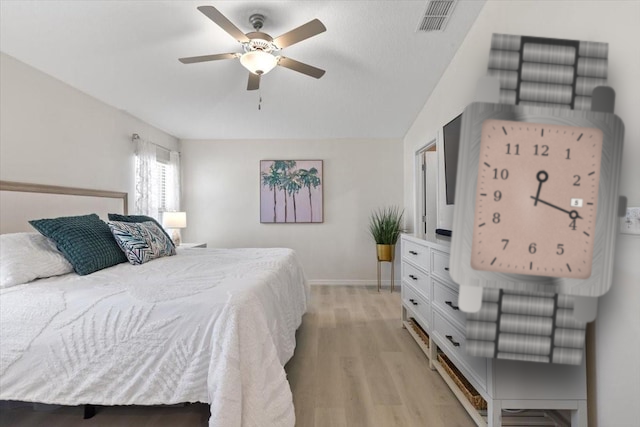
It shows 12 h 18 min
